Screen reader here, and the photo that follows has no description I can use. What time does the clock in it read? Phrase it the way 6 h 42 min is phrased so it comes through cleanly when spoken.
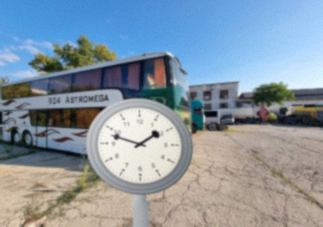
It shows 1 h 48 min
